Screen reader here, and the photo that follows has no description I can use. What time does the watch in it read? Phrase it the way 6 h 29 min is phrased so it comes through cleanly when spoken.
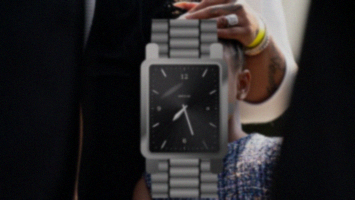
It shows 7 h 27 min
